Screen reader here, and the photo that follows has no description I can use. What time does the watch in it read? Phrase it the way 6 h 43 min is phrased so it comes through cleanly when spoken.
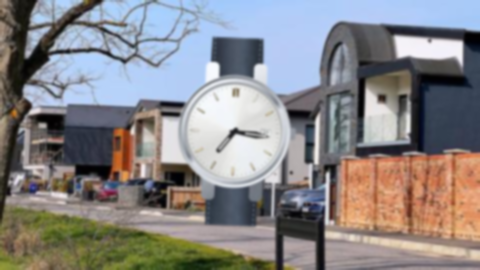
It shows 7 h 16 min
